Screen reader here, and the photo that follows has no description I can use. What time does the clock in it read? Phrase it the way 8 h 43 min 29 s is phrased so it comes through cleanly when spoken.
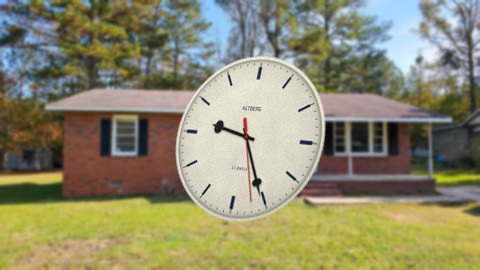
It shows 9 h 25 min 27 s
